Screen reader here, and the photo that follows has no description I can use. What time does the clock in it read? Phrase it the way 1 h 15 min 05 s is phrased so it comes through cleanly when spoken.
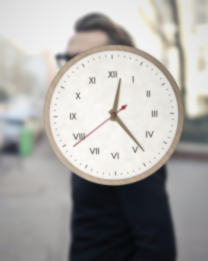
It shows 12 h 23 min 39 s
